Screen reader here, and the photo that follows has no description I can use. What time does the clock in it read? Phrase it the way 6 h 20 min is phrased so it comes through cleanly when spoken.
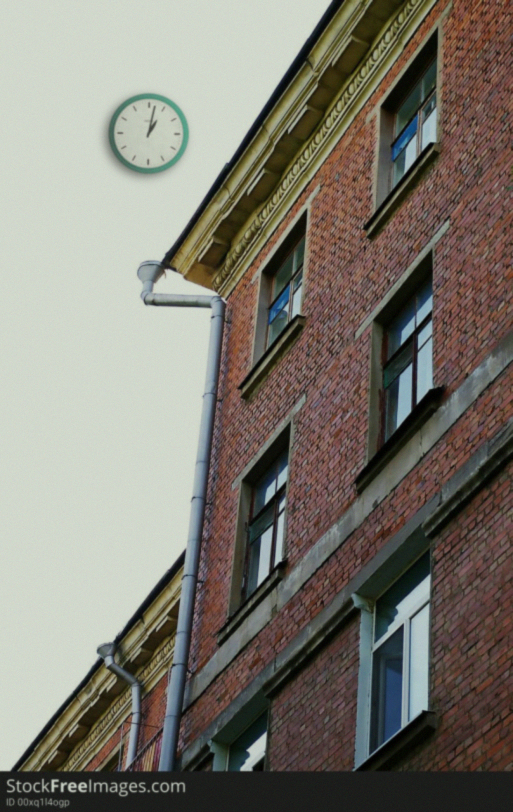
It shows 1 h 02 min
